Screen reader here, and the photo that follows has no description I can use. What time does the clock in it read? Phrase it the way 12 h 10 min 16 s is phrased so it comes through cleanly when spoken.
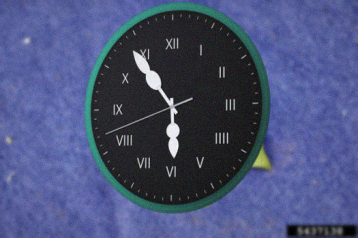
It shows 5 h 53 min 42 s
